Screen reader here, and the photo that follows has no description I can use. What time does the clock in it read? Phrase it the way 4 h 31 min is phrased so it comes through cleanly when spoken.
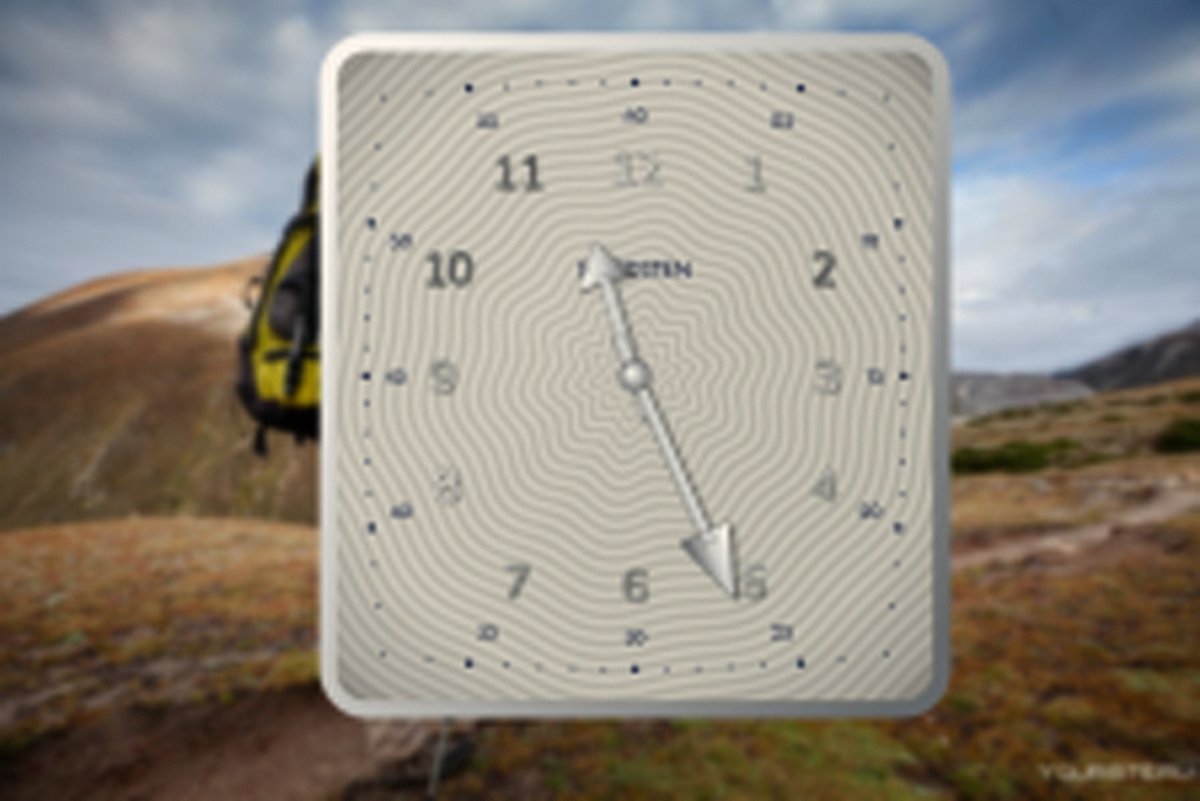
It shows 11 h 26 min
